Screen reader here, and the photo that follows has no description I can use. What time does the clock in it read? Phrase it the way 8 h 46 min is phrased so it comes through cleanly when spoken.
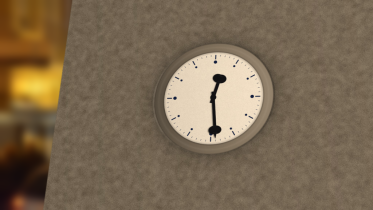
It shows 12 h 29 min
